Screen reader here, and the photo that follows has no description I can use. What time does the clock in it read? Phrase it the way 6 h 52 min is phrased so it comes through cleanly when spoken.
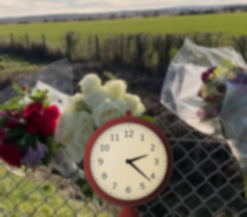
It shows 2 h 22 min
